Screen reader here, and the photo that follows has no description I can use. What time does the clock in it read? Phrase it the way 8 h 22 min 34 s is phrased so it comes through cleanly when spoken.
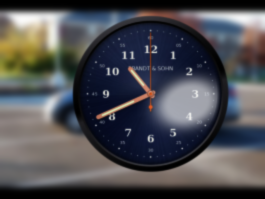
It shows 10 h 41 min 00 s
